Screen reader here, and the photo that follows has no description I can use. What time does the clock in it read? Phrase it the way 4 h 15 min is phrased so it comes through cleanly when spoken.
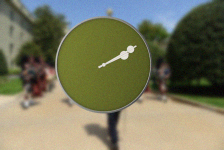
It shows 2 h 10 min
